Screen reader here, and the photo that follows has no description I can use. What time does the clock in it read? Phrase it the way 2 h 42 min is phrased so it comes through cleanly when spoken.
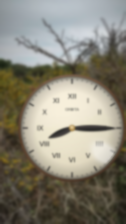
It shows 8 h 15 min
